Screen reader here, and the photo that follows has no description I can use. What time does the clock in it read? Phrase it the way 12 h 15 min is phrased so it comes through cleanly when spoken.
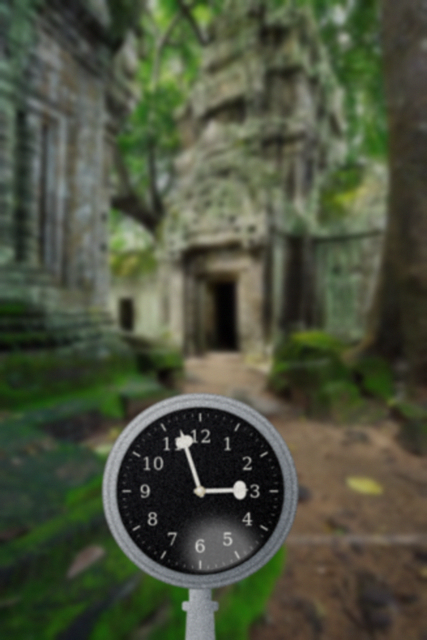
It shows 2 h 57 min
